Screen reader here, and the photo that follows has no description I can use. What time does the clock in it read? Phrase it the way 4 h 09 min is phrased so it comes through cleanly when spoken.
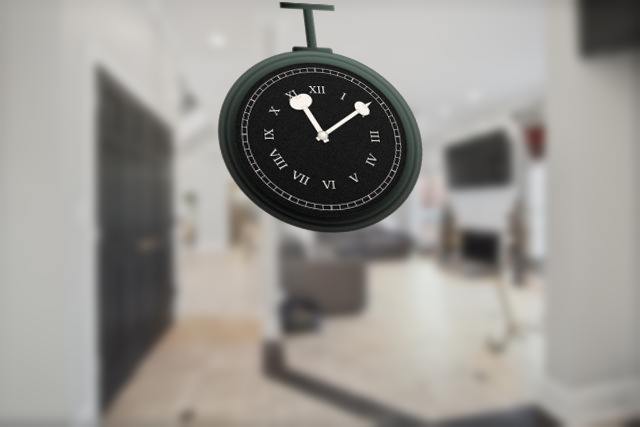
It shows 11 h 09 min
